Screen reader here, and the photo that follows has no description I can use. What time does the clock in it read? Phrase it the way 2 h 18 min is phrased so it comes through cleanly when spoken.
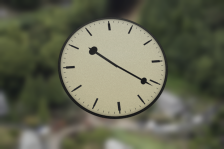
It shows 10 h 21 min
